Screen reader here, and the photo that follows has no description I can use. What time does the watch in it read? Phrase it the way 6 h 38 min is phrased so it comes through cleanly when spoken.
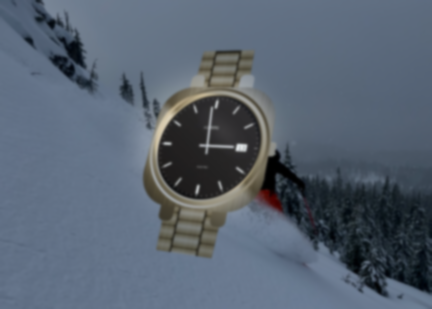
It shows 2 h 59 min
